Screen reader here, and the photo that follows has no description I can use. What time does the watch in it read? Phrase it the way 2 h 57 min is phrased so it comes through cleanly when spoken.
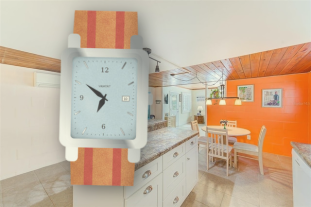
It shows 6 h 51 min
